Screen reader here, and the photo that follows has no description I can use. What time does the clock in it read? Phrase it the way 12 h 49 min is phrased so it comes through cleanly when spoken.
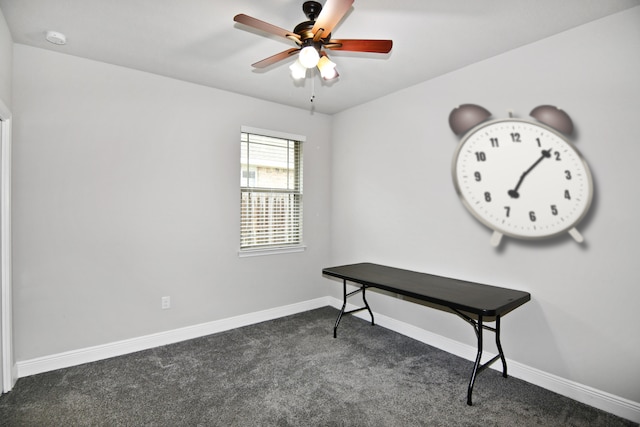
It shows 7 h 08 min
